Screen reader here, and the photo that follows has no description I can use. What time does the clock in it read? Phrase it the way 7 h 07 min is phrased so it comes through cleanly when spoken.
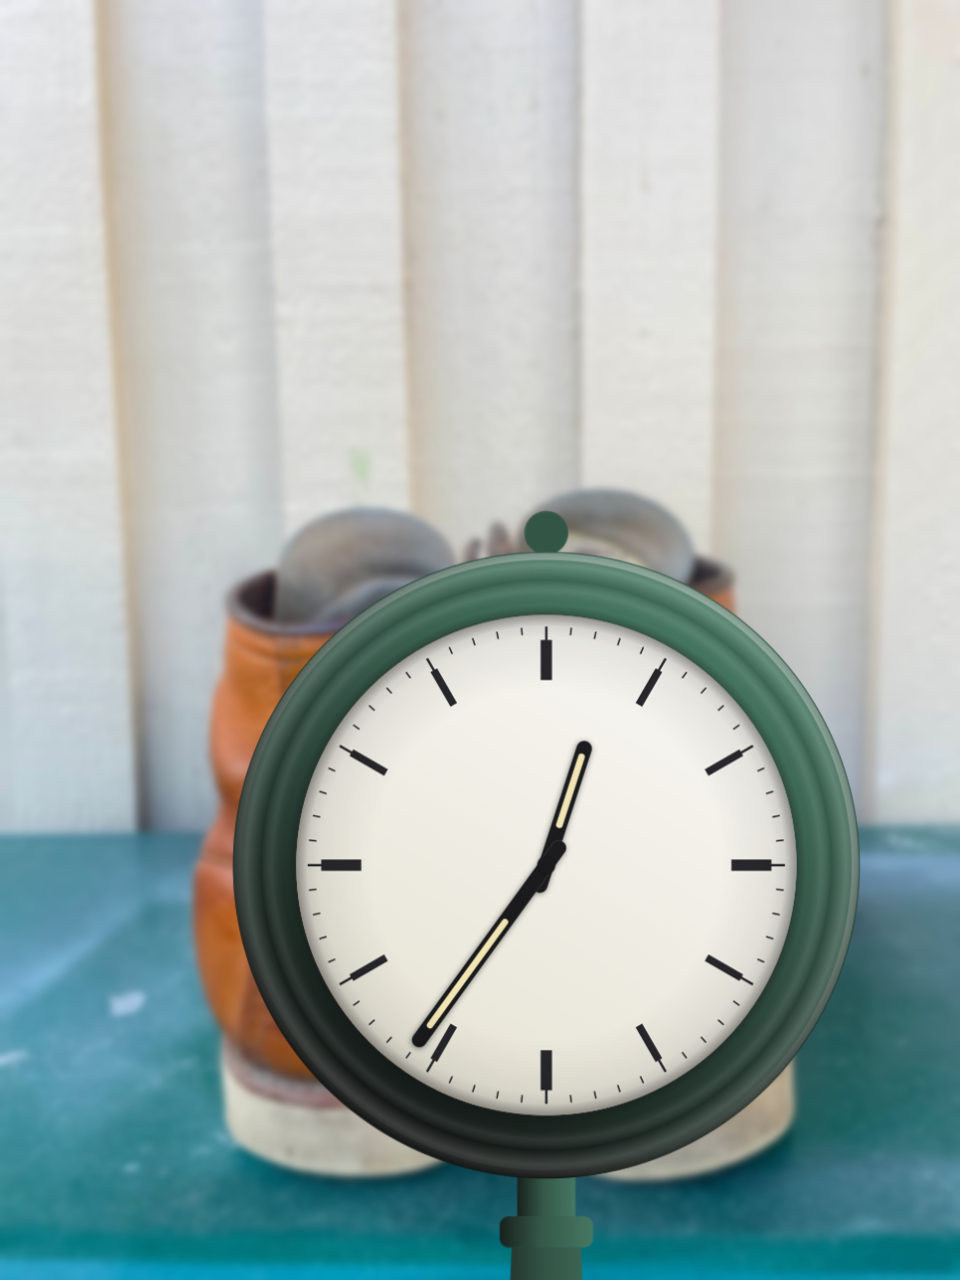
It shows 12 h 36 min
